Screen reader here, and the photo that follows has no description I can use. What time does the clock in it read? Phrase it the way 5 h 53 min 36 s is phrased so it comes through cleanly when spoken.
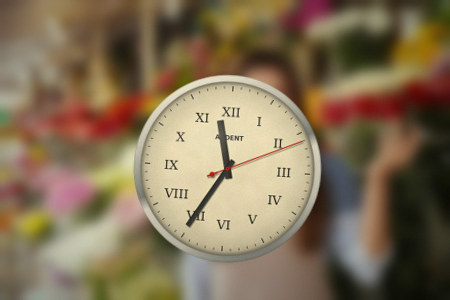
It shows 11 h 35 min 11 s
